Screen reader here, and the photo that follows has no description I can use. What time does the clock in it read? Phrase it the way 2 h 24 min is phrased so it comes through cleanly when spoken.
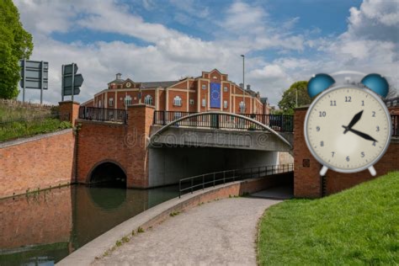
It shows 1 h 19 min
